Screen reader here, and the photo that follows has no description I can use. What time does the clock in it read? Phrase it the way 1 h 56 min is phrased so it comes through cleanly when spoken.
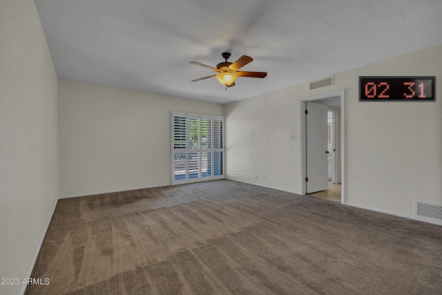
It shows 2 h 31 min
